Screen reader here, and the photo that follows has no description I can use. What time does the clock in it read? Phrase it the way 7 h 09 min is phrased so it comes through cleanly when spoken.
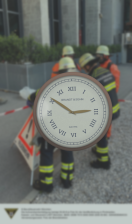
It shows 2 h 51 min
